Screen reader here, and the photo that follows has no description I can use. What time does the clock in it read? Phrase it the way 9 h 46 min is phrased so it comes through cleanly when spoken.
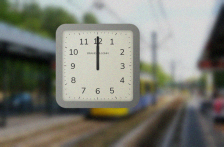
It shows 12 h 00 min
